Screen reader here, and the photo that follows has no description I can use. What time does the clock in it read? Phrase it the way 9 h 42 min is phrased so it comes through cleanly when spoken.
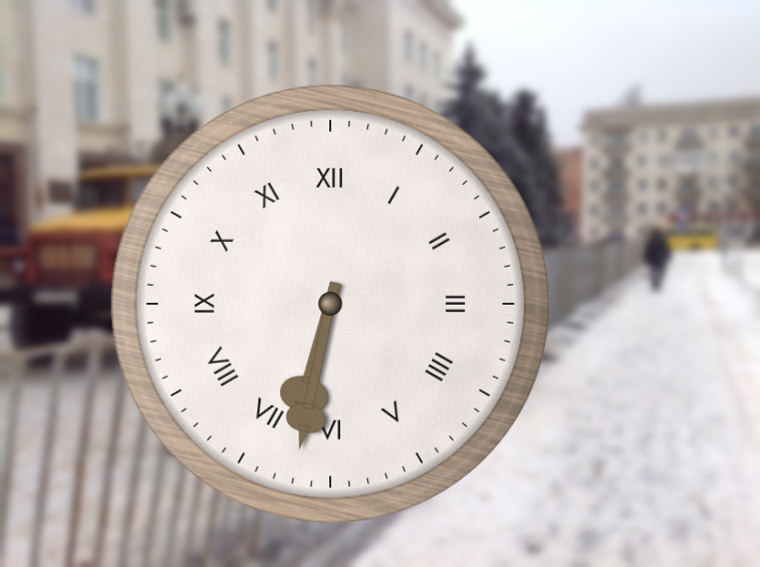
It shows 6 h 32 min
